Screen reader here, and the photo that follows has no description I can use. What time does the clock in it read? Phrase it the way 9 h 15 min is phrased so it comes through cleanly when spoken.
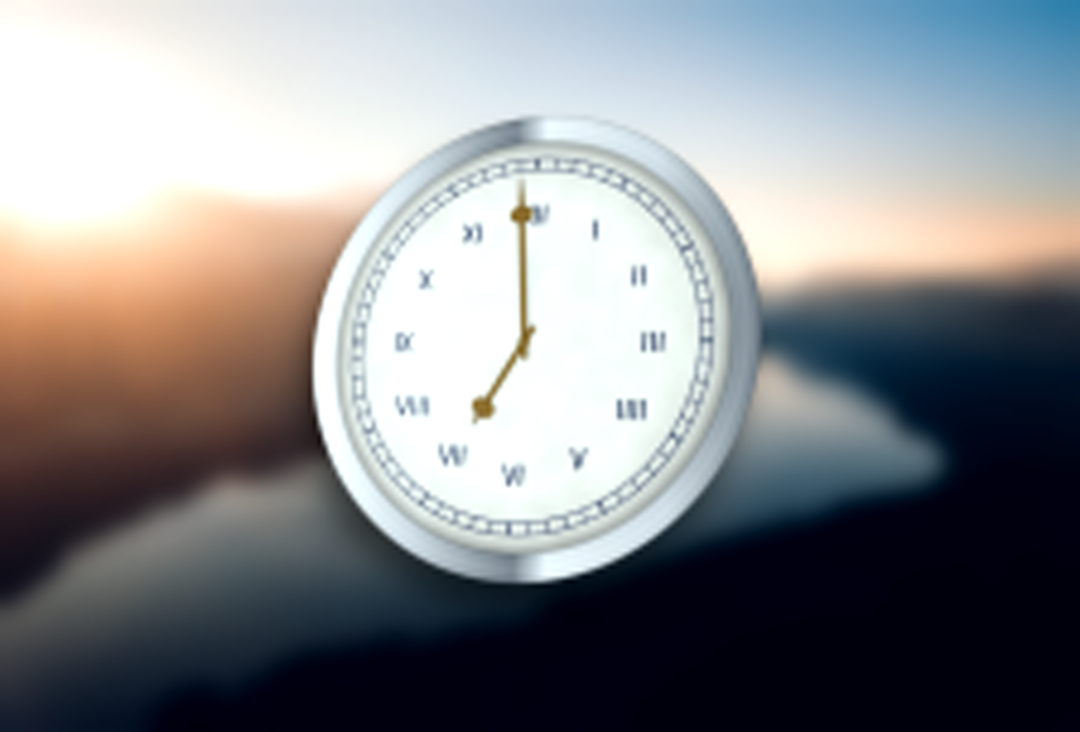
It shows 6 h 59 min
